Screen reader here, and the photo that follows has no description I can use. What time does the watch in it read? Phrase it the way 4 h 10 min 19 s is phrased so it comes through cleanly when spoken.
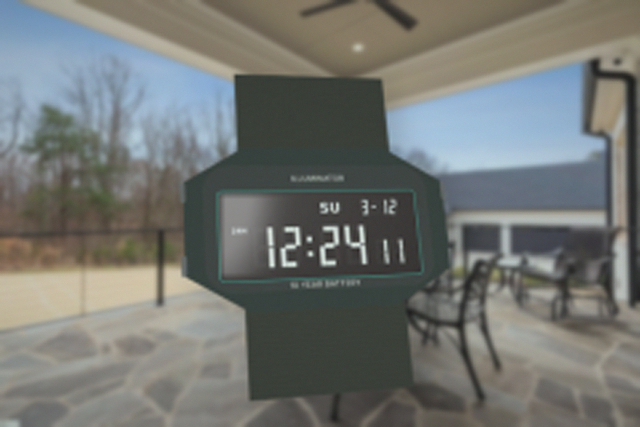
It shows 12 h 24 min 11 s
